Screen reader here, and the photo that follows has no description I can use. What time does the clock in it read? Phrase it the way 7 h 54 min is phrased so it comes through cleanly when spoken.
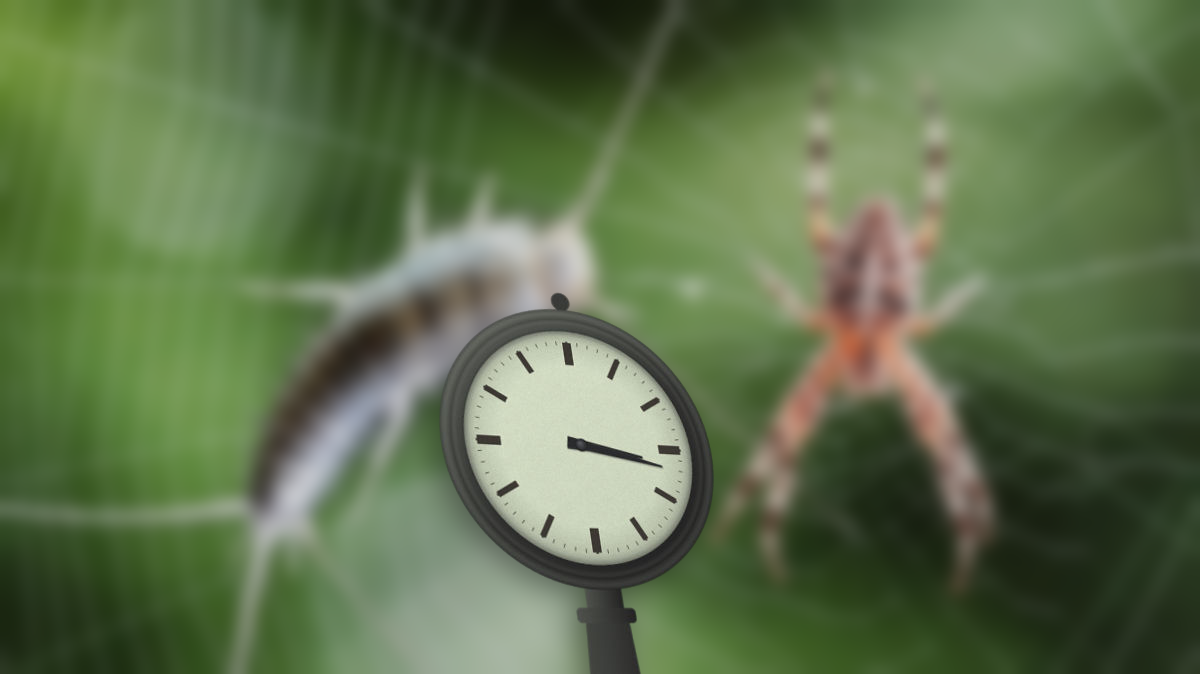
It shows 3 h 17 min
